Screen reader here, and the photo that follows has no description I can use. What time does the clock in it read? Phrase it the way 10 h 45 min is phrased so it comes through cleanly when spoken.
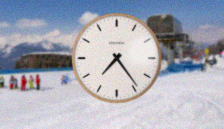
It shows 7 h 24 min
